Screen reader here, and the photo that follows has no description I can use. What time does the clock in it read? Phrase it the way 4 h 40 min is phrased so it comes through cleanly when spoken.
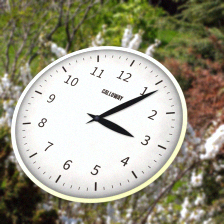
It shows 3 h 06 min
